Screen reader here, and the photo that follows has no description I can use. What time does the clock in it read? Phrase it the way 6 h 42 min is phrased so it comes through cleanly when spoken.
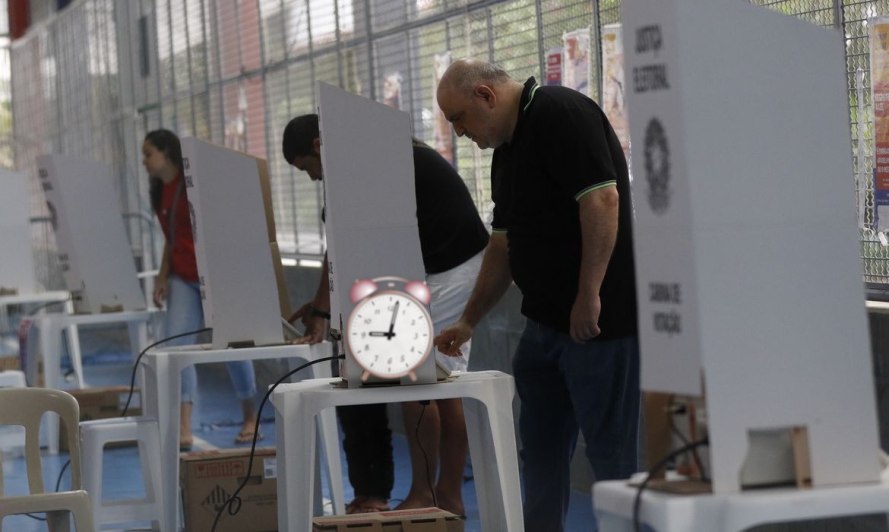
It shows 9 h 02 min
